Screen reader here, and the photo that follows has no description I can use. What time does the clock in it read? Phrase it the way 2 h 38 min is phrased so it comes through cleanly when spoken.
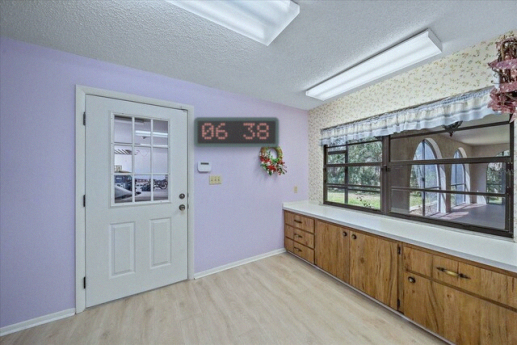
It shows 6 h 38 min
